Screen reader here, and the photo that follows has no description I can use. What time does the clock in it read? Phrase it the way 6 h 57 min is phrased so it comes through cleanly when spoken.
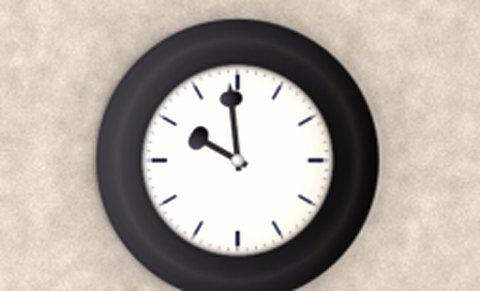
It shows 9 h 59 min
